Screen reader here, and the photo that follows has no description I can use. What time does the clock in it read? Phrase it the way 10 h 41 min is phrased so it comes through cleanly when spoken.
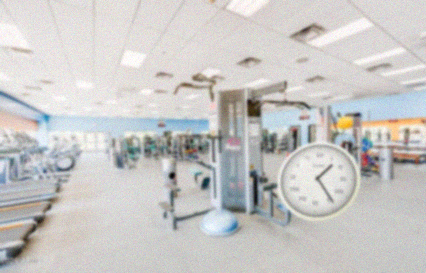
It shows 1 h 24 min
